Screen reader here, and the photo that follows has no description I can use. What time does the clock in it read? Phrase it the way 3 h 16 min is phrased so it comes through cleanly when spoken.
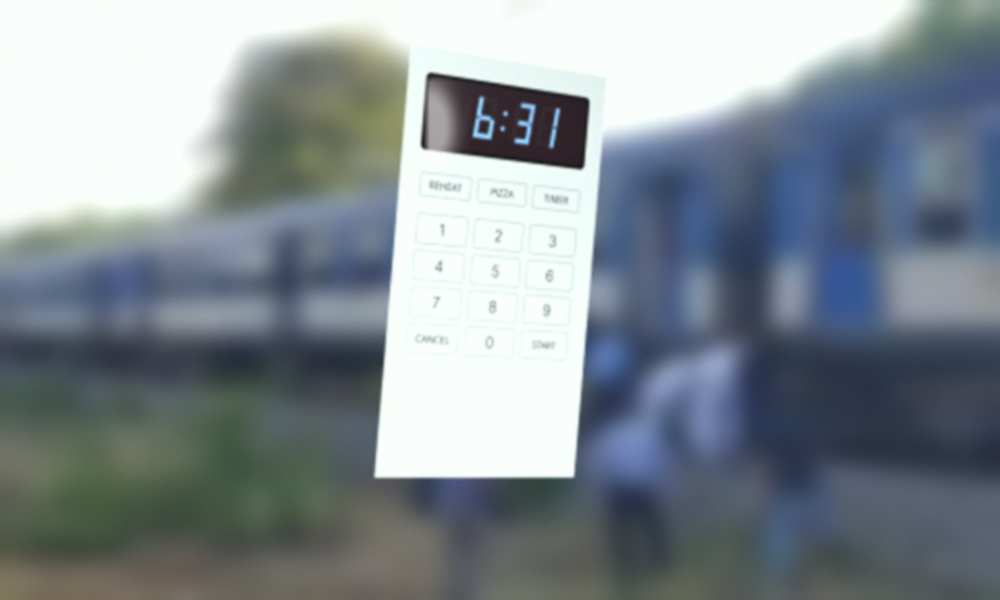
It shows 6 h 31 min
